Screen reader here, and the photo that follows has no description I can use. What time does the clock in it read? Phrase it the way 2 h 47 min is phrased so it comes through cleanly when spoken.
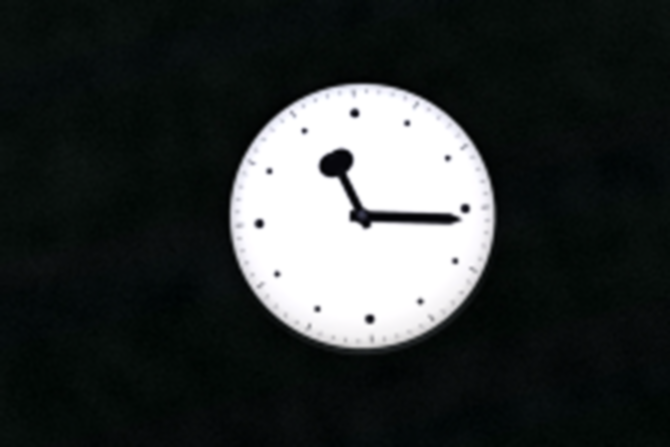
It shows 11 h 16 min
